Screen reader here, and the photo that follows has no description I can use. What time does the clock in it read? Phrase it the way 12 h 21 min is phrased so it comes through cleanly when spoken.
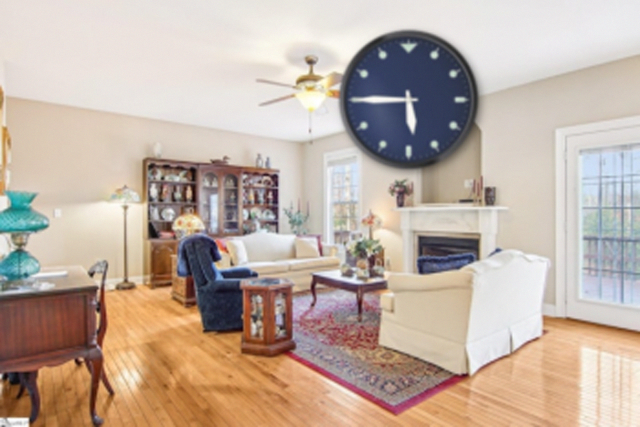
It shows 5 h 45 min
